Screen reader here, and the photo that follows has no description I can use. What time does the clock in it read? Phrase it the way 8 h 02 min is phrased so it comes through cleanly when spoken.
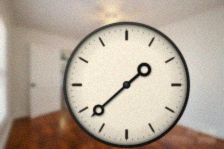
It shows 1 h 38 min
